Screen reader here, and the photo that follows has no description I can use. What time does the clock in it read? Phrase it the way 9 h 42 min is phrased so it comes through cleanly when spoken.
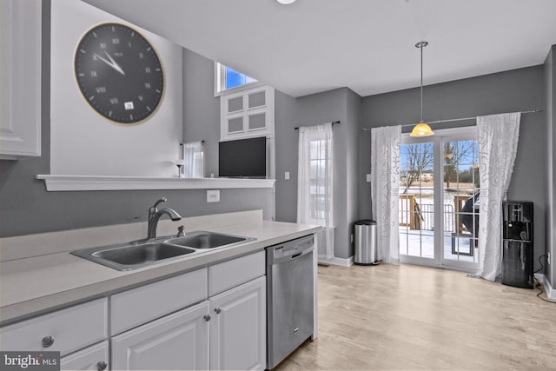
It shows 10 h 51 min
